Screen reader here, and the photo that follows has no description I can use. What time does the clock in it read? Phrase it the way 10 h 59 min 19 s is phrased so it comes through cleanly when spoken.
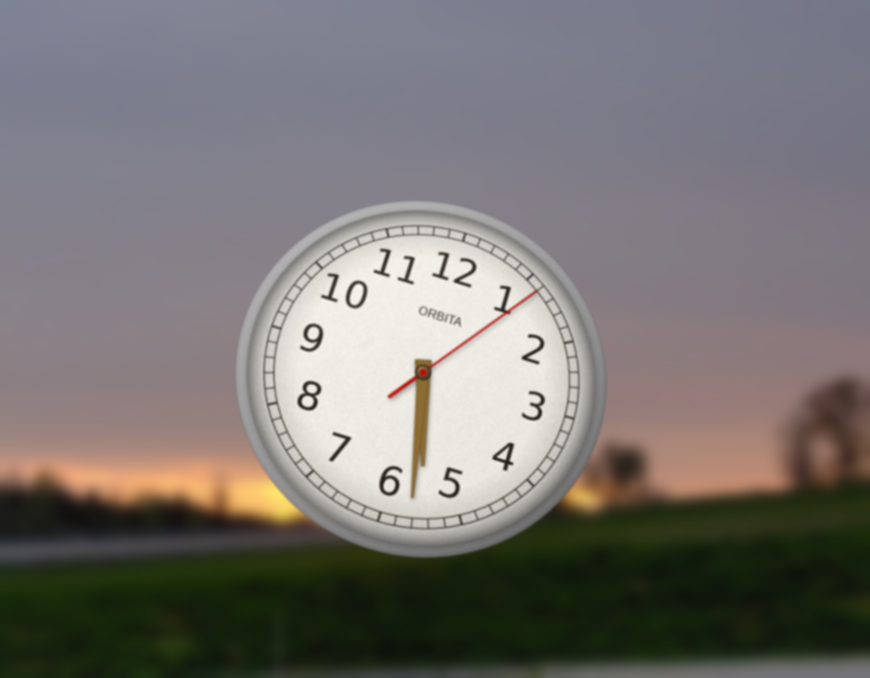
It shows 5 h 28 min 06 s
